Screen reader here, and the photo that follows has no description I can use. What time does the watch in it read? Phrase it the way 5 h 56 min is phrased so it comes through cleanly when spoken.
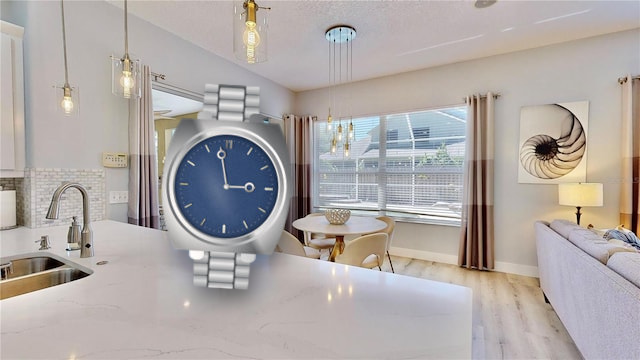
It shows 2 h 58 min
